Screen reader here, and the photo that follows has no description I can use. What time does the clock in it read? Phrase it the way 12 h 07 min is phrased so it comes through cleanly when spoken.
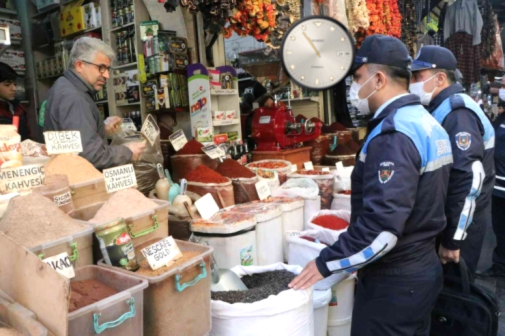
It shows 10 h 54 min
